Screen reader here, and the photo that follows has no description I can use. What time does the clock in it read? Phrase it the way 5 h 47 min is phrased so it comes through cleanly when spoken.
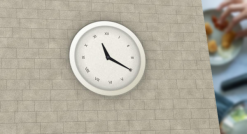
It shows 11 h 20 min
